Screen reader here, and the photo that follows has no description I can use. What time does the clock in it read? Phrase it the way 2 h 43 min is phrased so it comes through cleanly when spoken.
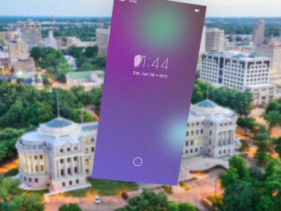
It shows 11 h 44 min
